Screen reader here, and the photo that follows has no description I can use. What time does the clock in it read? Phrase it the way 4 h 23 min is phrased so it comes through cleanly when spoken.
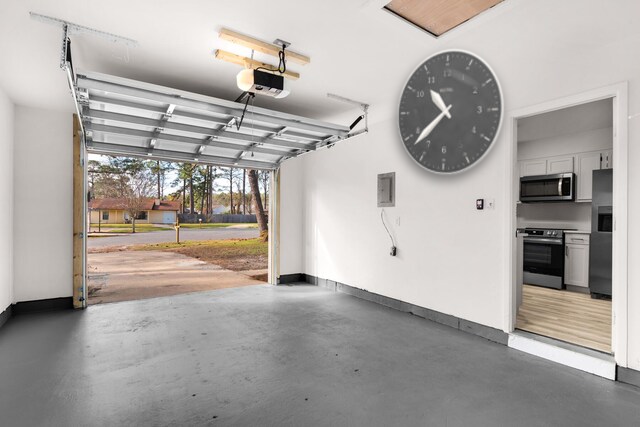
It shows 10 h 38 min
